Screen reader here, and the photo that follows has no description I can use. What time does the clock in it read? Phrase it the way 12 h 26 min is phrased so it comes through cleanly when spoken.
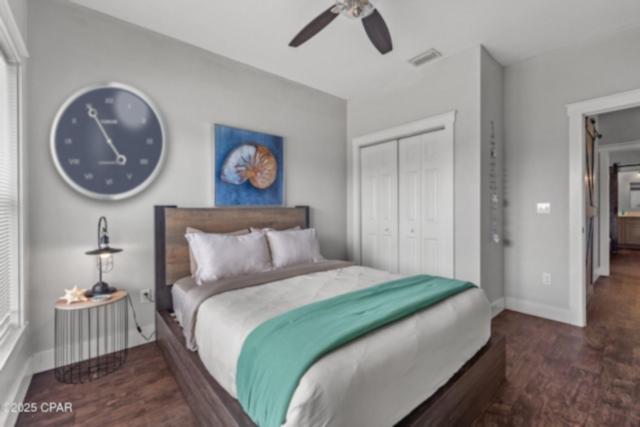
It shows 4 h 55 min
